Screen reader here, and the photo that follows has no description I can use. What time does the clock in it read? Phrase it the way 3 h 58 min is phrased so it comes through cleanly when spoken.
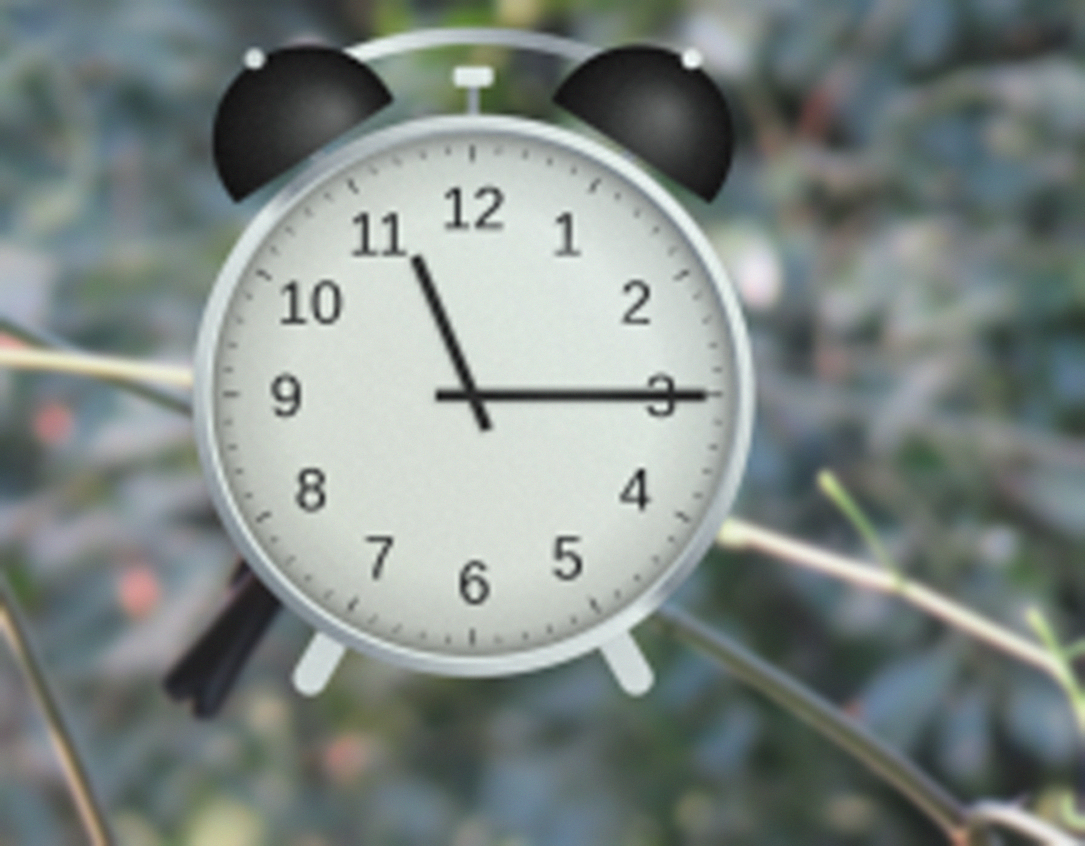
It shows 11 h 15 min
